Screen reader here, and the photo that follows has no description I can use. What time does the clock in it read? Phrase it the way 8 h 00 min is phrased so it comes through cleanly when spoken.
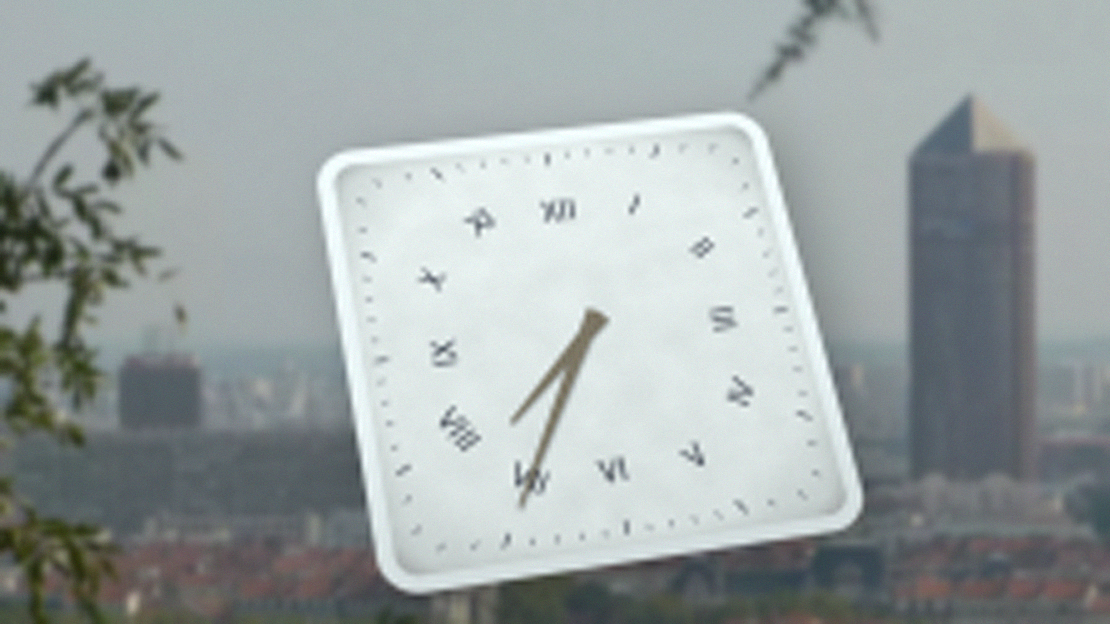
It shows 7 h 35 min
